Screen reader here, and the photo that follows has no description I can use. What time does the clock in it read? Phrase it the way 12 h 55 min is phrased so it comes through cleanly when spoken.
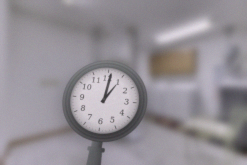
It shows 1 h 01 min
